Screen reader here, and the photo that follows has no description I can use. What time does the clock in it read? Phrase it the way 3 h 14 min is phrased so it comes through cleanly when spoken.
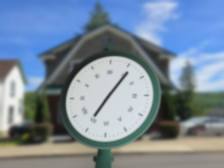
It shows 7 h 06 min
